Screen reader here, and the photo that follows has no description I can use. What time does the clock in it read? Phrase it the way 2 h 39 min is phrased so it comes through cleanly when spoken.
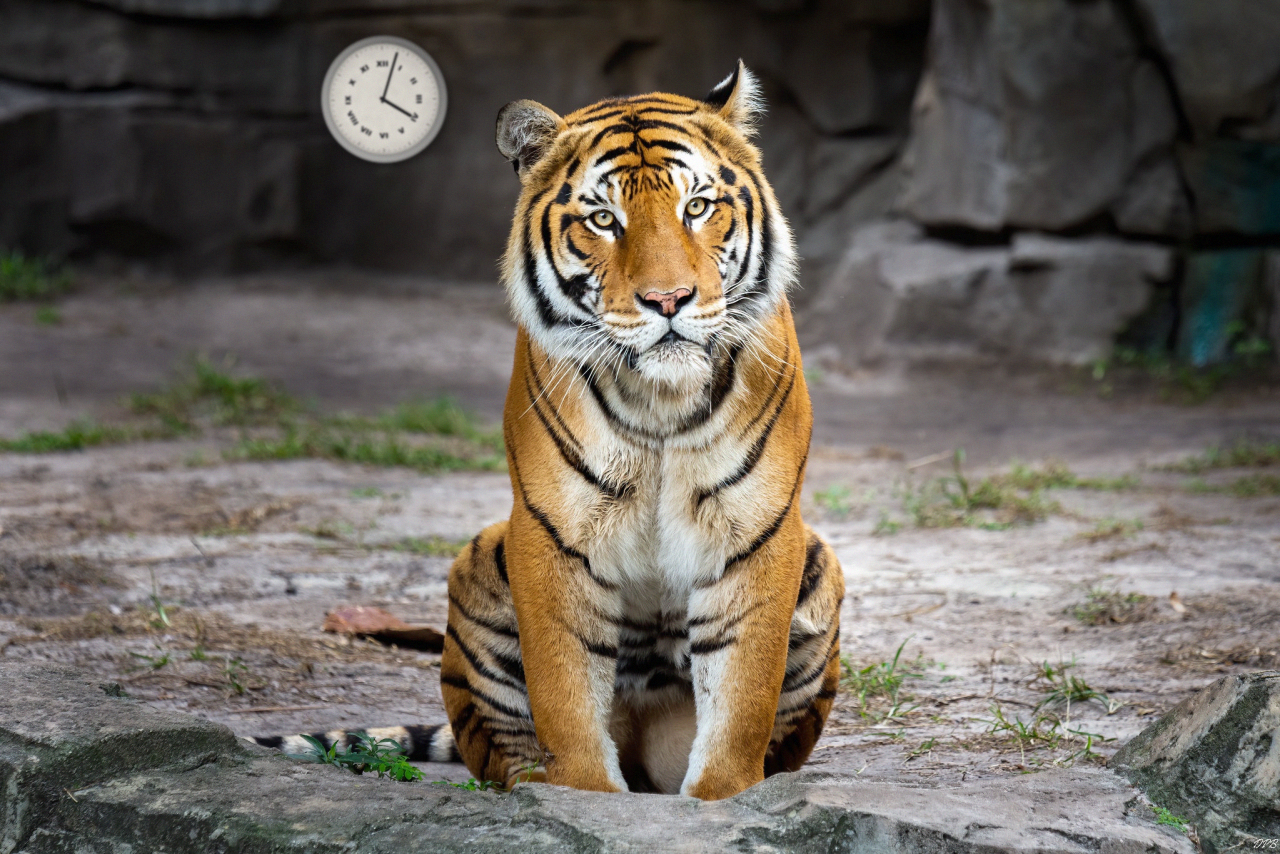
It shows 4 h 03 min
